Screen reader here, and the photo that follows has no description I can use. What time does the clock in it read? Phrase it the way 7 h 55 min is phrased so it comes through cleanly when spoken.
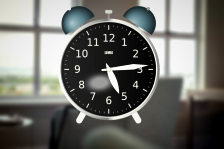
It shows 5 h 14 min
